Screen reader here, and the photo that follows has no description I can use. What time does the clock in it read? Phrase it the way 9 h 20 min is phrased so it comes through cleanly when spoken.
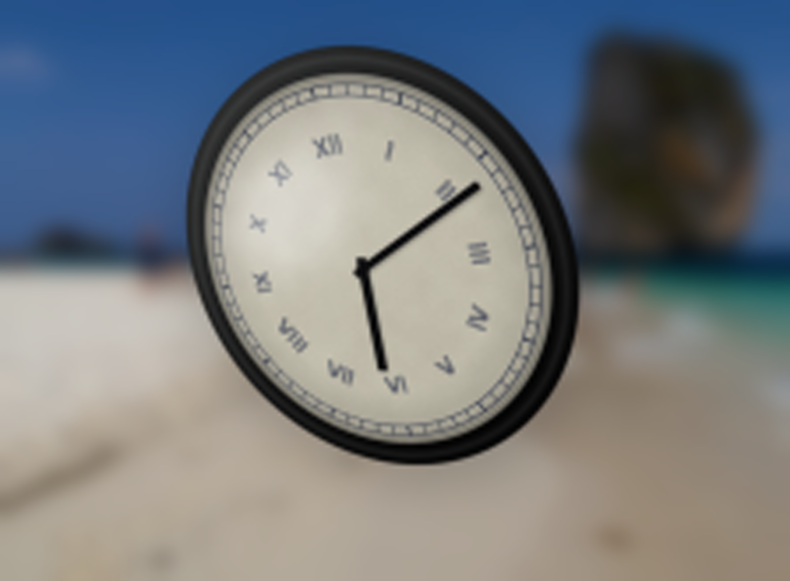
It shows 6 h 11 min
